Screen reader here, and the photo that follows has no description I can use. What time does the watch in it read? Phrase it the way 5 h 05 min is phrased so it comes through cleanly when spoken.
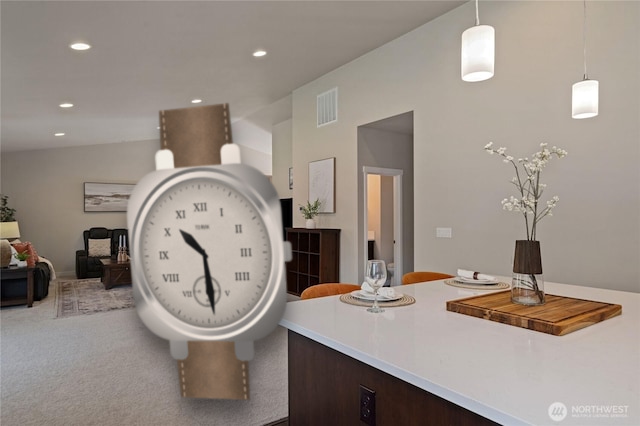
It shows 10 h 29 min
